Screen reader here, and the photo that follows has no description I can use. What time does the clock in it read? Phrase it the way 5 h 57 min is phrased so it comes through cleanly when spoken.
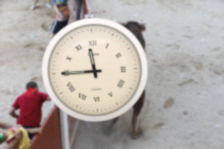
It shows 11 h 45 min
